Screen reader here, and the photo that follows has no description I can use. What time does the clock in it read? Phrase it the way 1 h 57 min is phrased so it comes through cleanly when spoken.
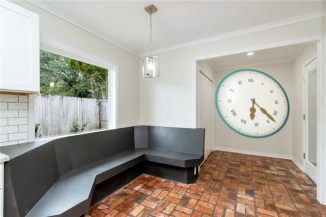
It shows 6 h 23 min
